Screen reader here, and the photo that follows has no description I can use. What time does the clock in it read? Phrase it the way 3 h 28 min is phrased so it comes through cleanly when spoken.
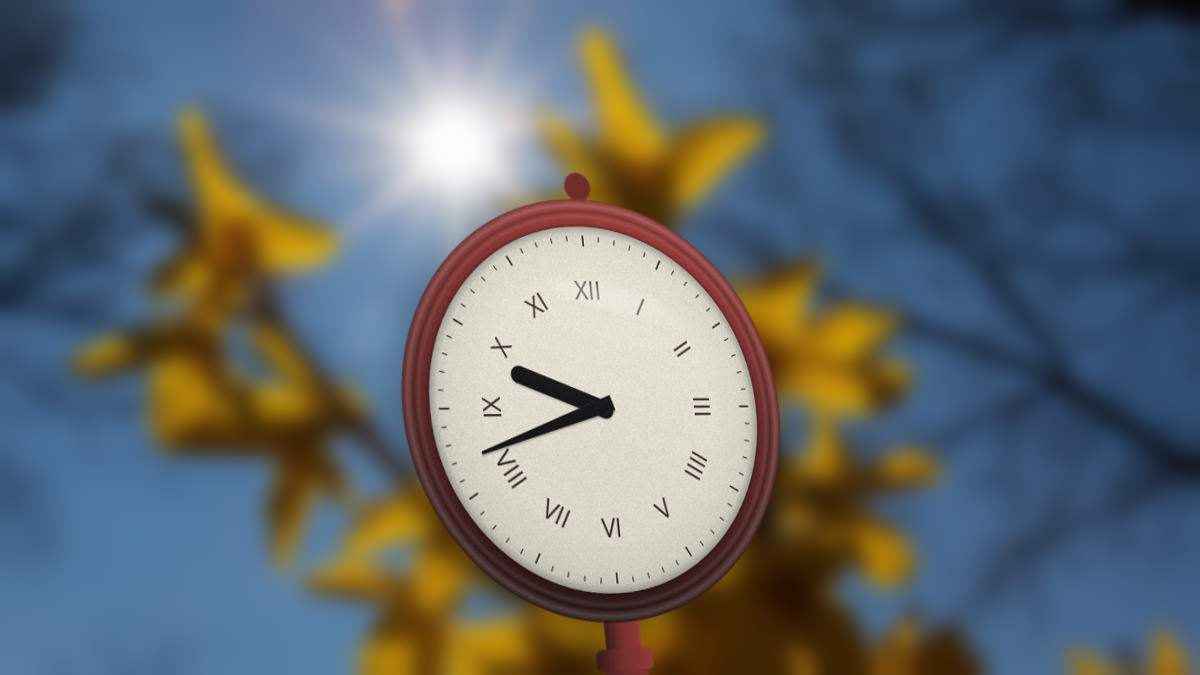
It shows 9 h 42 min
